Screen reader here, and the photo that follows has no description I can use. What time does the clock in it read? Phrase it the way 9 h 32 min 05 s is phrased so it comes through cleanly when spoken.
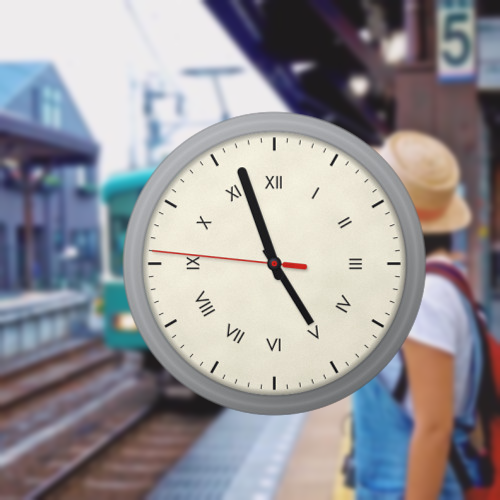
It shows 4 h 56 min 46 s
